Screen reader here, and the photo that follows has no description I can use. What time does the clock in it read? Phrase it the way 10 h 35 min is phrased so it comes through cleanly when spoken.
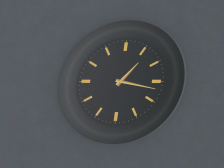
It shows 1 h 17 min
